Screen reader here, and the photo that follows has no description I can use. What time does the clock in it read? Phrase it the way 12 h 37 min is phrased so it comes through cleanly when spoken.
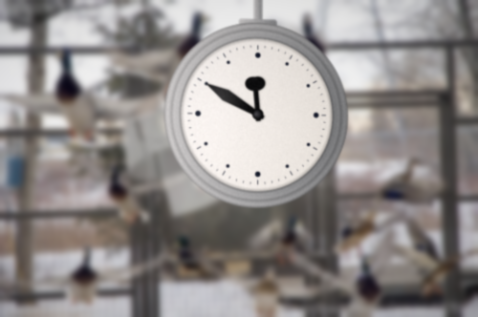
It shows 11 h 50 min
